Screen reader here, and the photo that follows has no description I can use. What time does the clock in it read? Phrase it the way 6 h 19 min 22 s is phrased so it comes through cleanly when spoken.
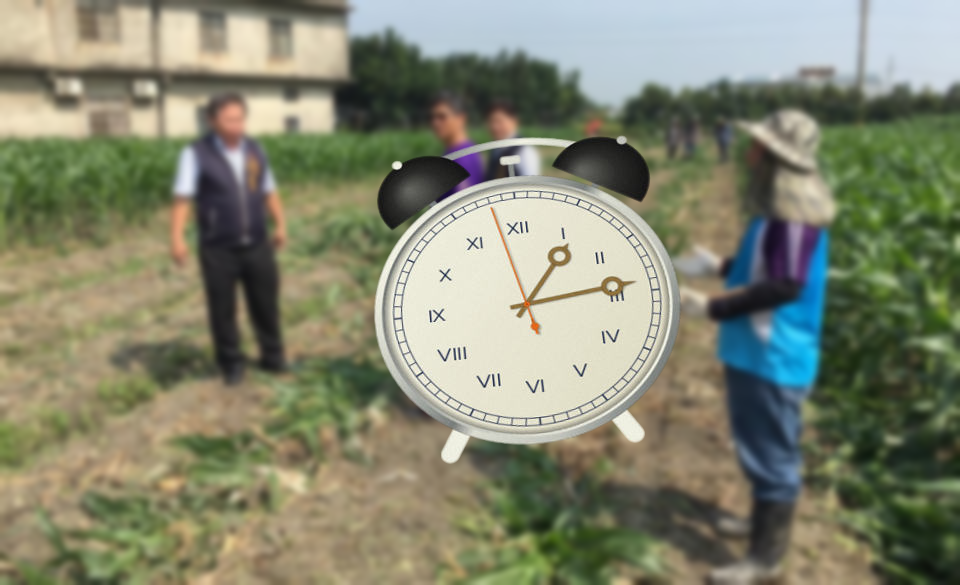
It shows 1 h 13 min 58 s
